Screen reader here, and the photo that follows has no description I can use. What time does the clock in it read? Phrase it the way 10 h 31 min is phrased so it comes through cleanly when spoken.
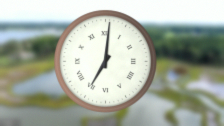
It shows 7 h 01 min
